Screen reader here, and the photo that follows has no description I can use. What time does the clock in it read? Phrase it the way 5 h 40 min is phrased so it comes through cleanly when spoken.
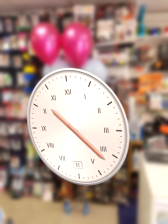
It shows 10 h 22 min
